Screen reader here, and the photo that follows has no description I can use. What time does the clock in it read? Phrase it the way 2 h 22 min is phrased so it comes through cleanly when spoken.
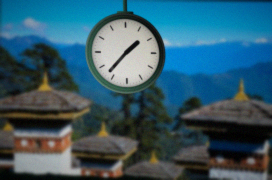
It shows 1 h 37 min
